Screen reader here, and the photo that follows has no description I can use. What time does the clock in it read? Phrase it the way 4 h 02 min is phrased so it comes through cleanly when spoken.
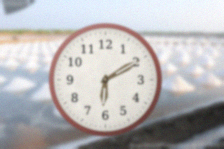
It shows 6 h 10 min
